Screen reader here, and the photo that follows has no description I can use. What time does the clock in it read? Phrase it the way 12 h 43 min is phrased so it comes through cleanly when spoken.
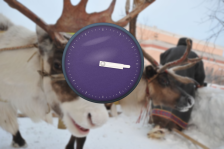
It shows 3 h 16 min
